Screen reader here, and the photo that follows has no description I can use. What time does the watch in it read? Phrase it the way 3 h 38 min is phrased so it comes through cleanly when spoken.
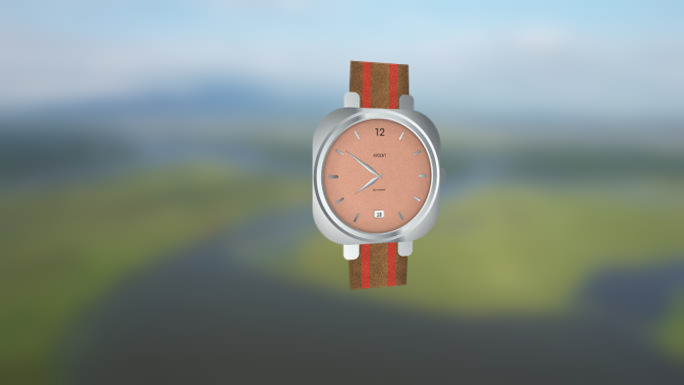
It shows 7 h 51 min
